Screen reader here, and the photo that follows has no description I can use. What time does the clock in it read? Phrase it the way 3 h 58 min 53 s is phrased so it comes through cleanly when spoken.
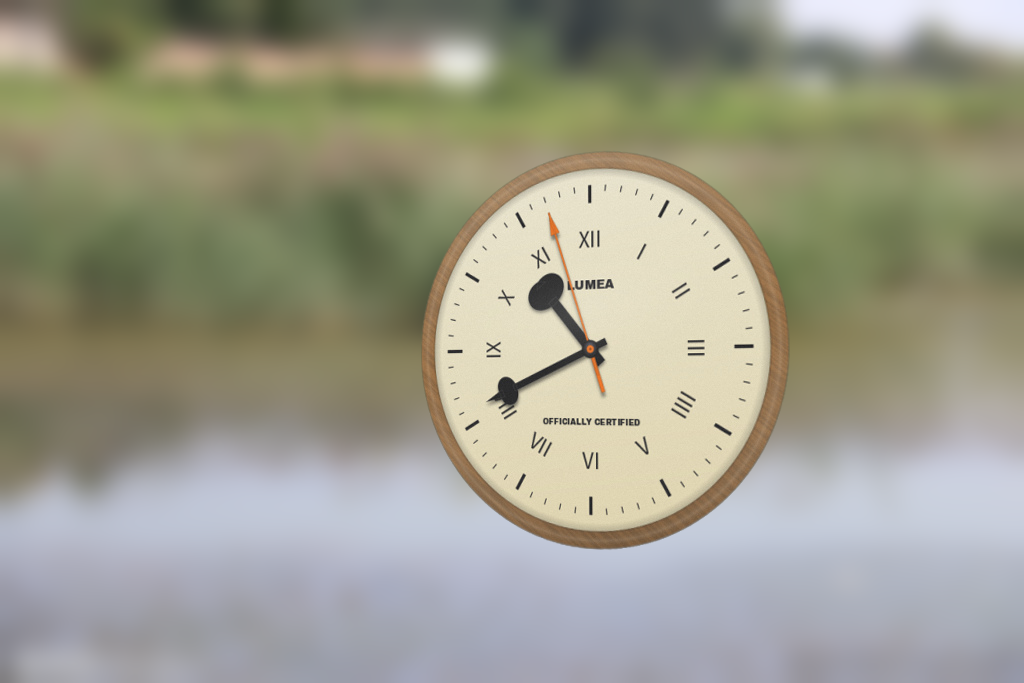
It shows 10 h 40 min 57 s
